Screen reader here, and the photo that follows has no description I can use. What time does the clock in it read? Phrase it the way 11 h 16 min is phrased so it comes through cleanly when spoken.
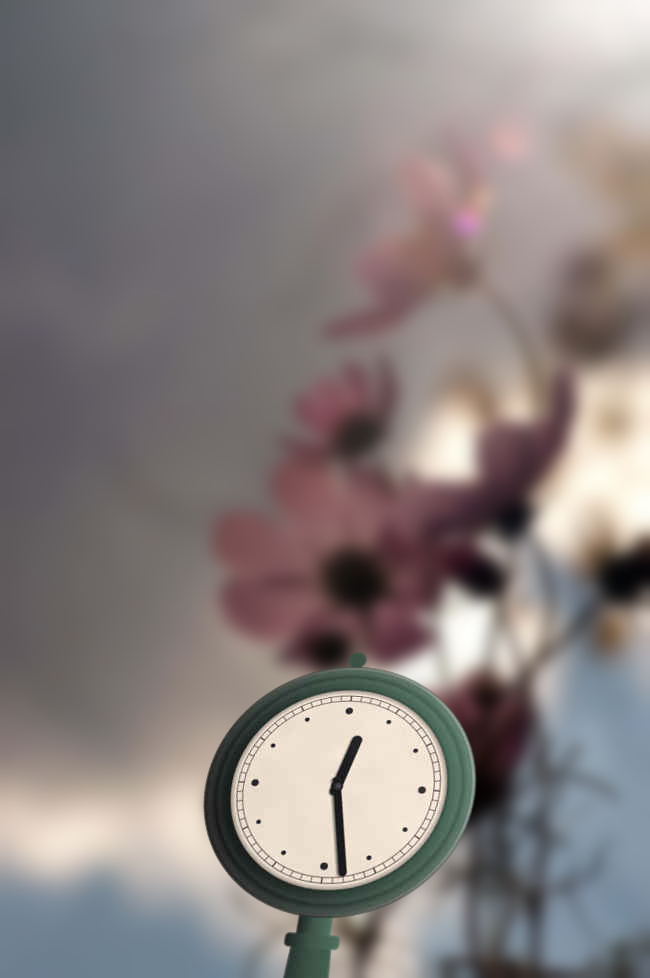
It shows 12 h 28 min
